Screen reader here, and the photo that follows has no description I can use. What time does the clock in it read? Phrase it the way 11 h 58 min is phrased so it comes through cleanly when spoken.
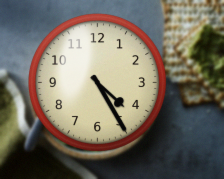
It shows 4 h 25 min
